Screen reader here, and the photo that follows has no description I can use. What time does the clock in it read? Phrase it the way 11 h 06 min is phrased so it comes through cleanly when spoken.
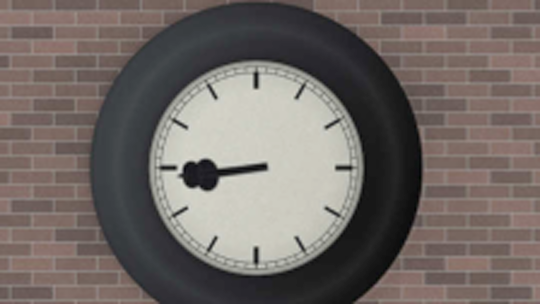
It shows 8 h 44 min
